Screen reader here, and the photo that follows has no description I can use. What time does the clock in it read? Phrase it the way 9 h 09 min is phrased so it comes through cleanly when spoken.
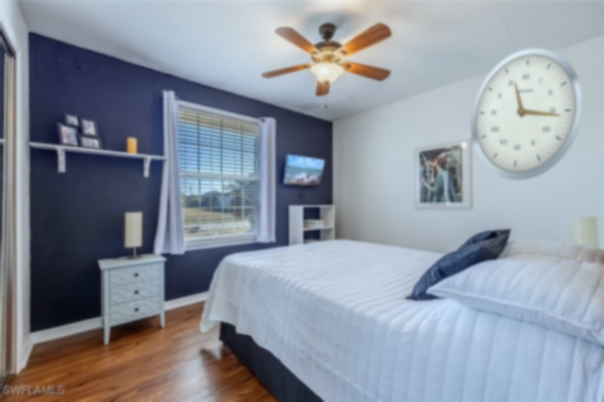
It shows 11 h 16 min
